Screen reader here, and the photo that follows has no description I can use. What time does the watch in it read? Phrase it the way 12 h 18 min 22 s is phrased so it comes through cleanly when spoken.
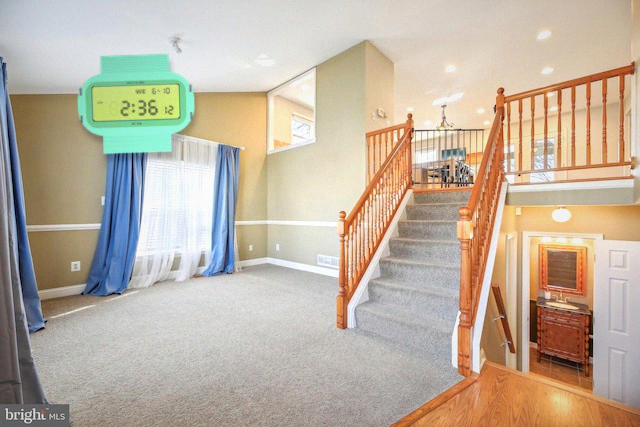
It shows 2 h 36 min 12 s
